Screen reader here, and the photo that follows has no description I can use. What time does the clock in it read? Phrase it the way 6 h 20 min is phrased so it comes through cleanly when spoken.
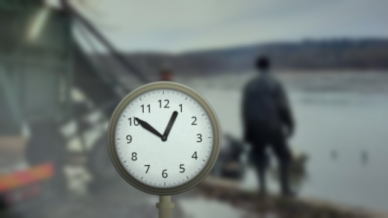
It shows 12 h 51 min
